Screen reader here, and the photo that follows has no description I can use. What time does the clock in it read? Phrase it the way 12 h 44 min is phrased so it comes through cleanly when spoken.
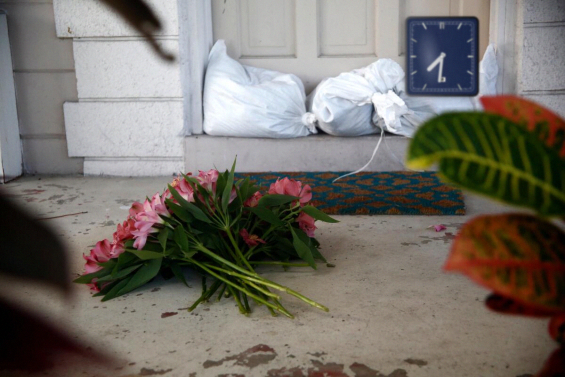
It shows 7 h 31 min
